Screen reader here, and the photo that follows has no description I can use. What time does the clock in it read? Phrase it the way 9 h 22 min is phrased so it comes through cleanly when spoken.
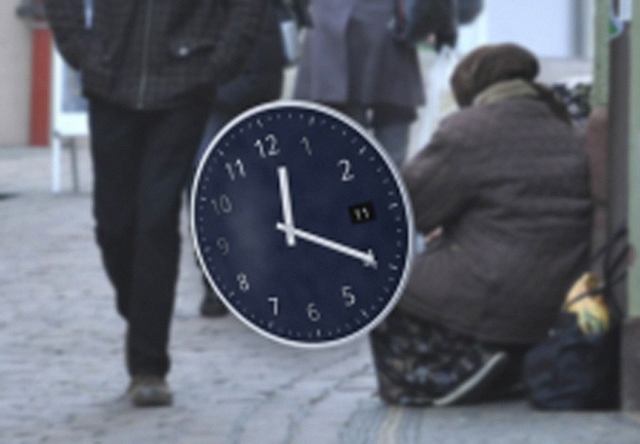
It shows 12 h 20 min
